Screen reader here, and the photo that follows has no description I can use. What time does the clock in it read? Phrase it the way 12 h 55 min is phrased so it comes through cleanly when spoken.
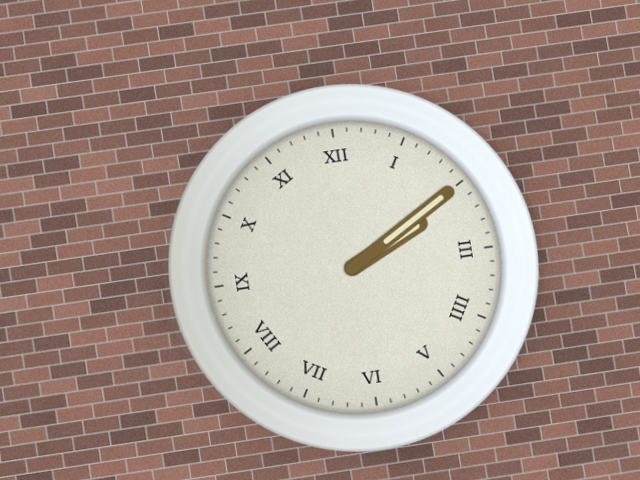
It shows 2 h 10 min
